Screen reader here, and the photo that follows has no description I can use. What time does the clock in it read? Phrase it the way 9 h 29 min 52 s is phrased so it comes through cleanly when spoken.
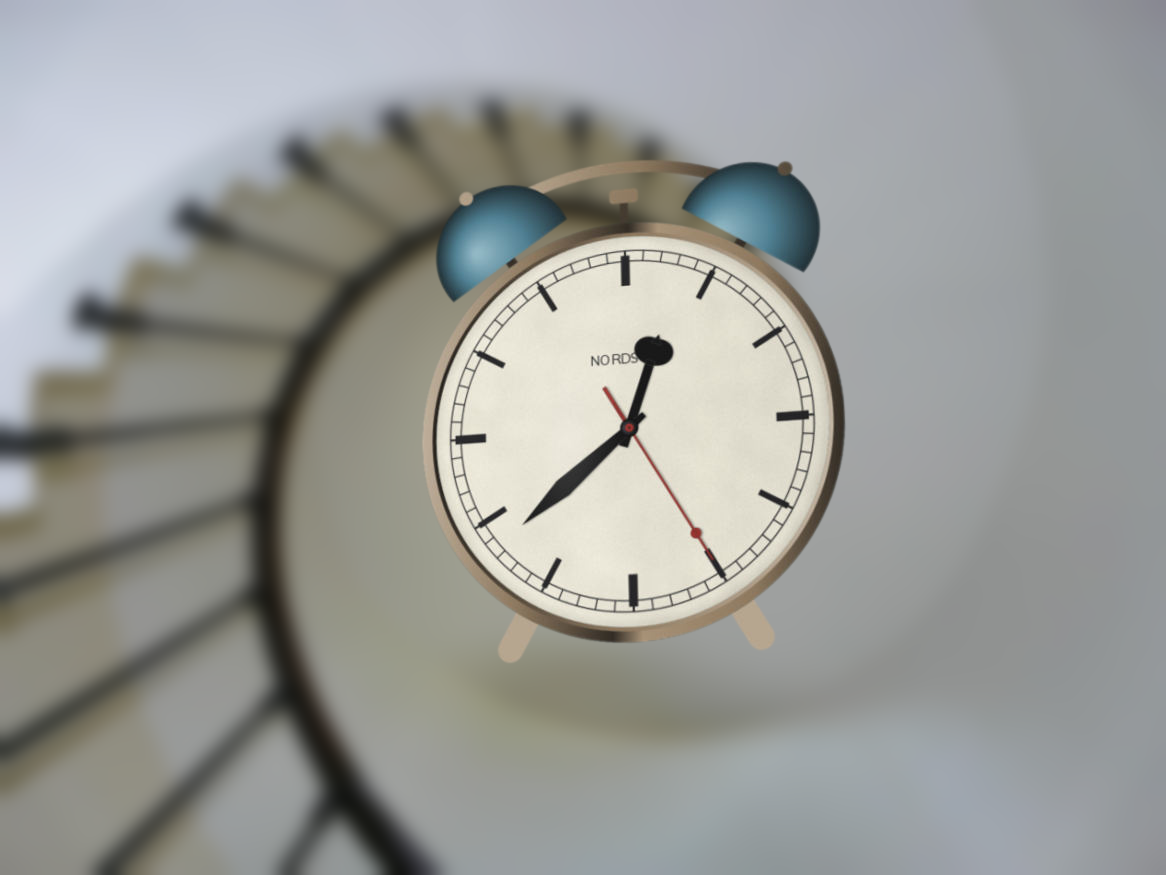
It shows 12 h 38 min 25 s
